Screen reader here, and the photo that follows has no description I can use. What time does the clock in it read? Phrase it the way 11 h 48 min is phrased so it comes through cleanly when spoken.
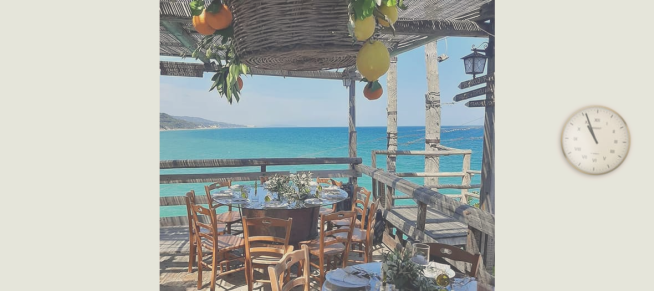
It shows 10 h 56 min
